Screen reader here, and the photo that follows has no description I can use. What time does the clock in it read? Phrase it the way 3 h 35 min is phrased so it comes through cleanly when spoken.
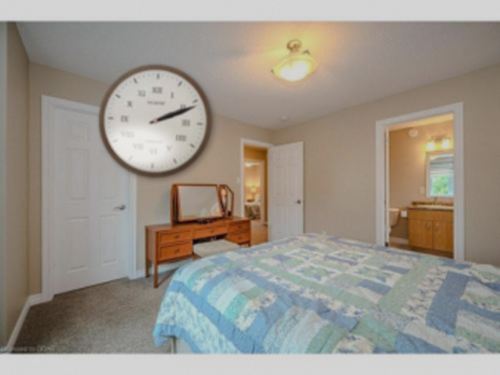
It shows 2 h 11 min
